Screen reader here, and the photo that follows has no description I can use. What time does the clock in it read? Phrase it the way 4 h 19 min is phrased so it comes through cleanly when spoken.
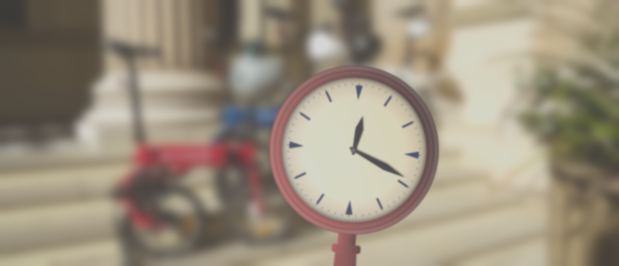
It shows 12 h 19 min
